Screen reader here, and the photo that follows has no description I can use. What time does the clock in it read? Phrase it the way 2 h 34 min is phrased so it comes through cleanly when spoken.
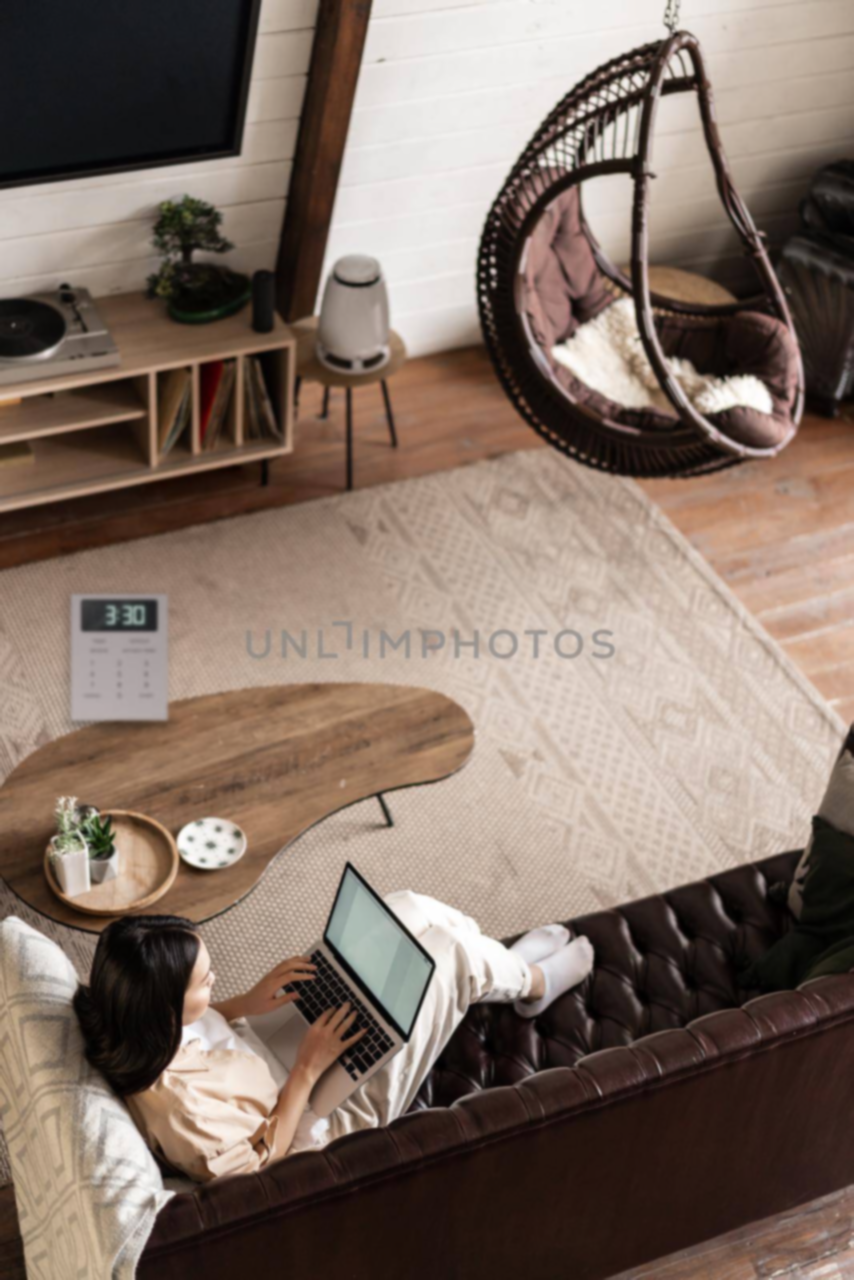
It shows 3 h 30 min
